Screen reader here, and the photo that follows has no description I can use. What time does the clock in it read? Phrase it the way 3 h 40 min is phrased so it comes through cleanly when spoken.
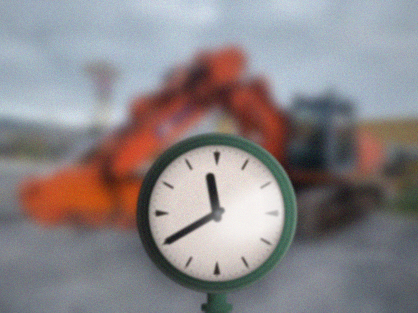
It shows 11 h 40 min
